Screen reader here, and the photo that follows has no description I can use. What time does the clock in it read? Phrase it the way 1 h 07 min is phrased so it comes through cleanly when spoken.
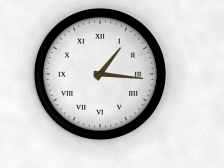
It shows 1 h 16 min
